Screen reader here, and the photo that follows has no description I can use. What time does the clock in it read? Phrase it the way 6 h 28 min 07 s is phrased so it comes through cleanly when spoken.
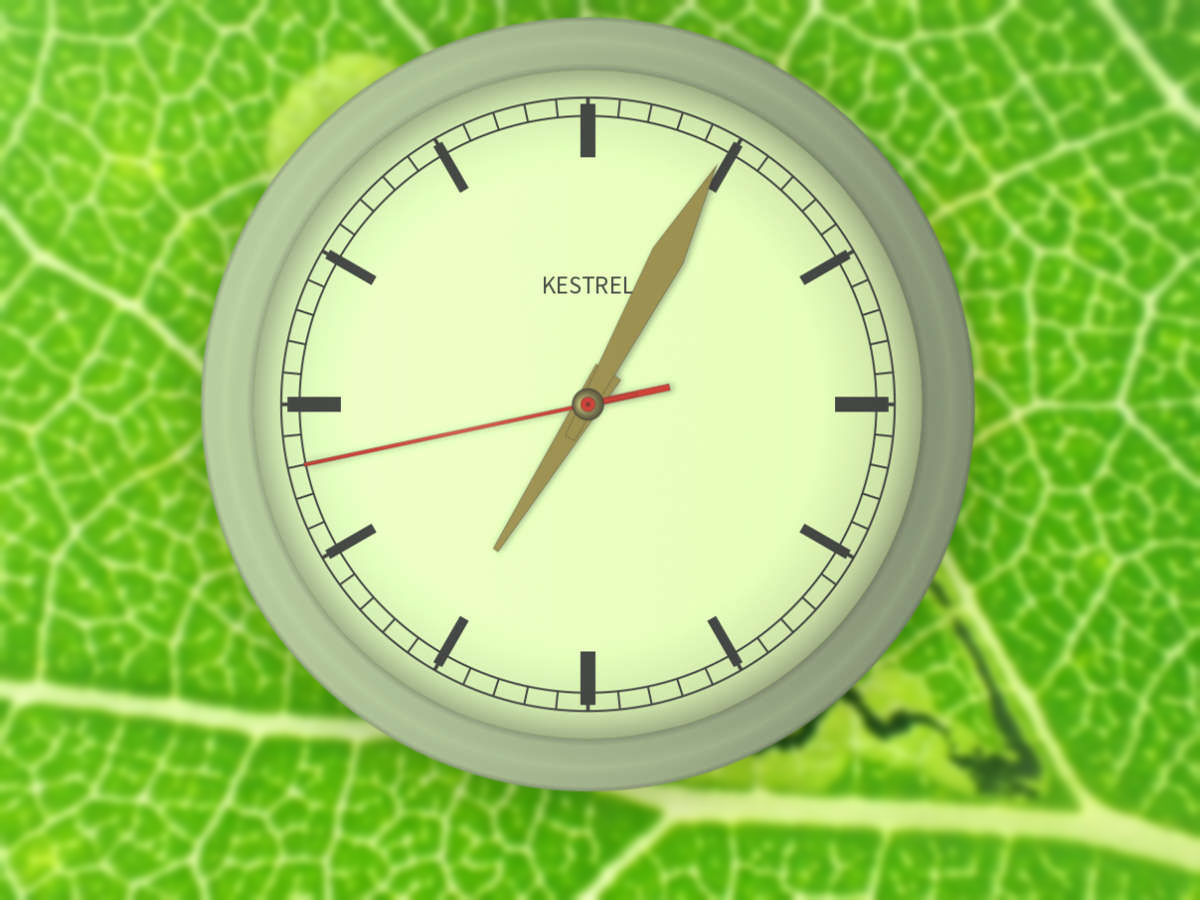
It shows 7 h 04 min 43 s
